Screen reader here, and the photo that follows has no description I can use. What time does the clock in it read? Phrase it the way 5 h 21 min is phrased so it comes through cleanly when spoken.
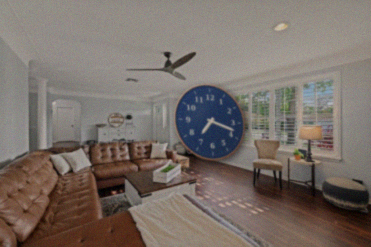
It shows 7 h 18 min
